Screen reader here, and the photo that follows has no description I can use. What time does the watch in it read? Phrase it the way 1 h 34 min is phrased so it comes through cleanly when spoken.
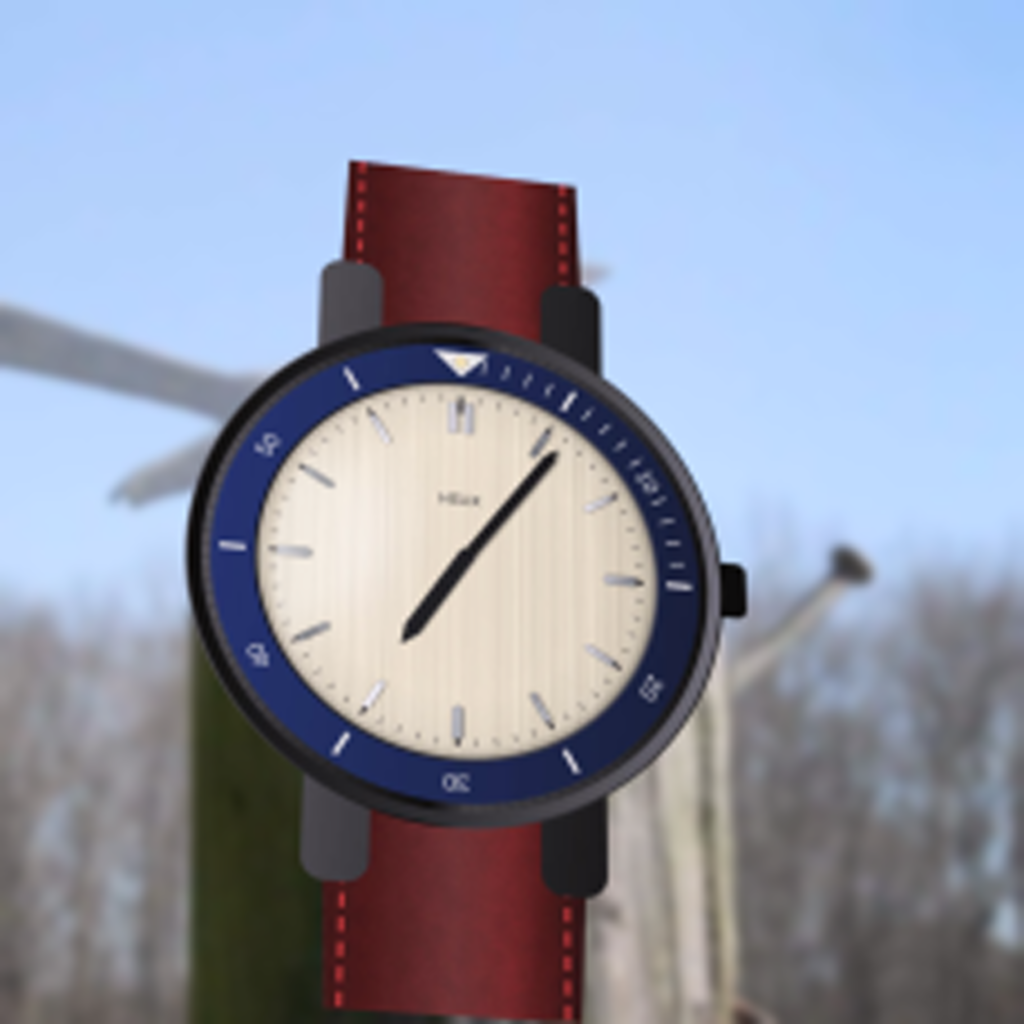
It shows 7 h 06 min
